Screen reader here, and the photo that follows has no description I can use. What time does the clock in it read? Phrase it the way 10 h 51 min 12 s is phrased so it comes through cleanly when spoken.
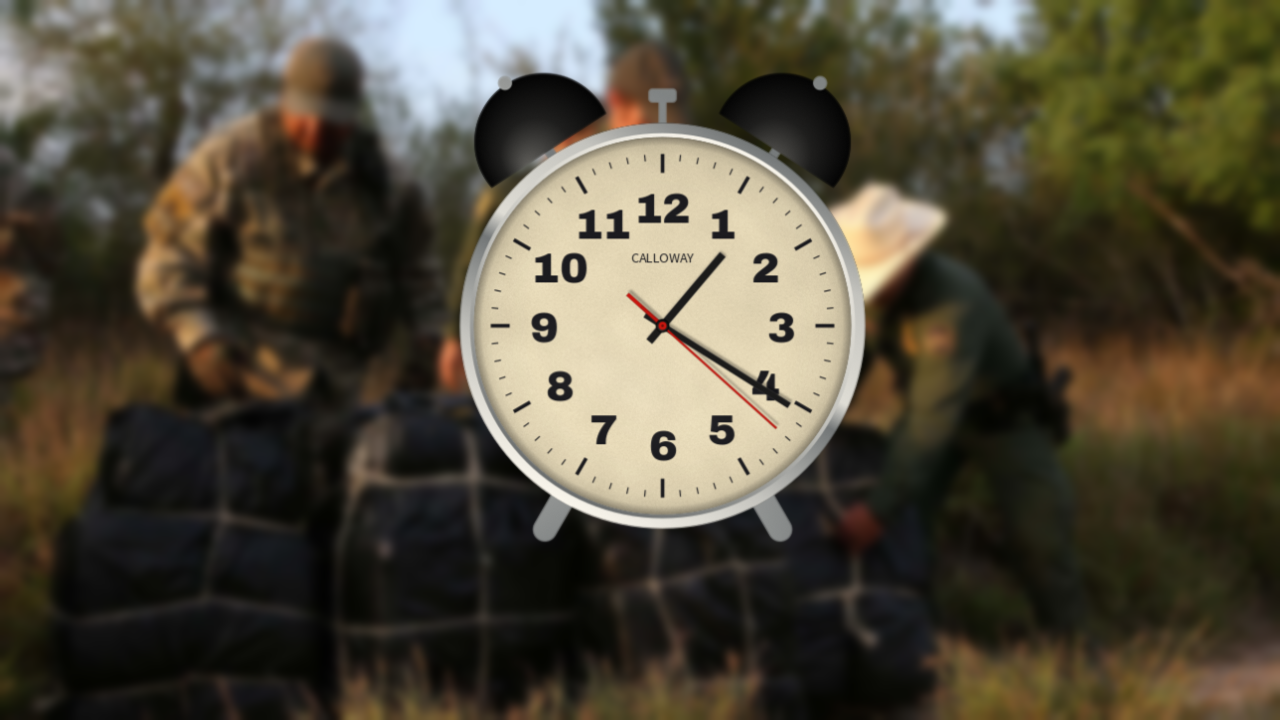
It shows 1 h 20 min 22 s
